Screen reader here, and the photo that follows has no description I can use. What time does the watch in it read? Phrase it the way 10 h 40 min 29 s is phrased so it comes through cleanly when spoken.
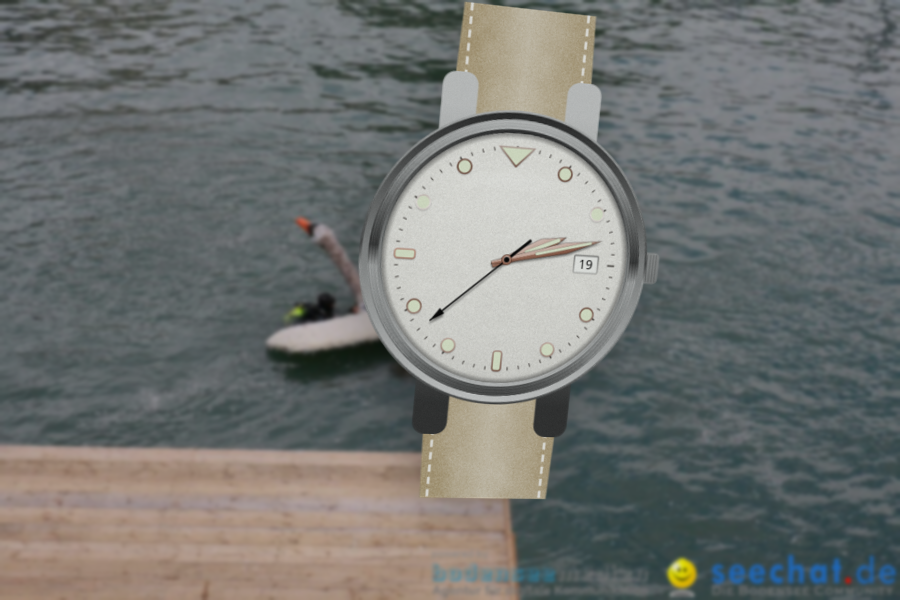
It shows 2 h 12 min 38 s
